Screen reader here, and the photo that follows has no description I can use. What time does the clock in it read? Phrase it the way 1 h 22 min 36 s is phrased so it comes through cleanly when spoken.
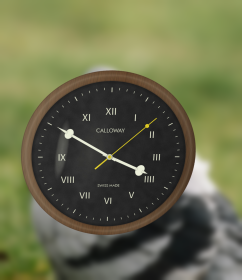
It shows 3 h 50 min 08 s
